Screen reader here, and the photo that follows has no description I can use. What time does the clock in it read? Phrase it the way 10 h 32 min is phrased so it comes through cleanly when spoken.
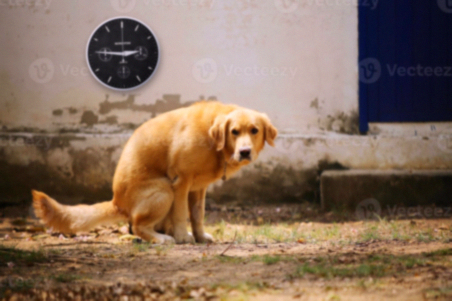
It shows 2 h 46 min
